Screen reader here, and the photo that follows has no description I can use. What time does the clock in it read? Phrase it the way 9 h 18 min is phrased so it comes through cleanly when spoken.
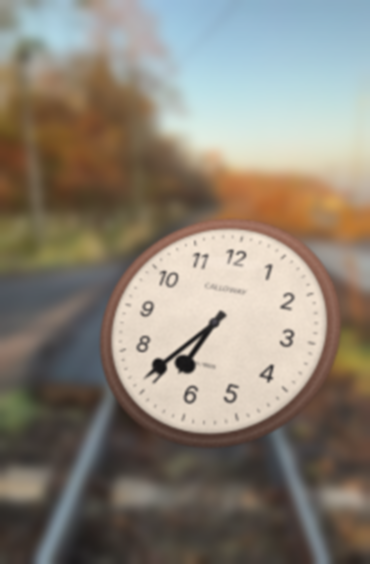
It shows 6 h 36 min
